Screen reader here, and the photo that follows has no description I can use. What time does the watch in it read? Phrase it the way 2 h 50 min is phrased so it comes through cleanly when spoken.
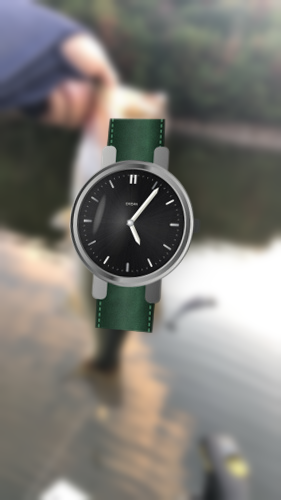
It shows 5 h 06 min
